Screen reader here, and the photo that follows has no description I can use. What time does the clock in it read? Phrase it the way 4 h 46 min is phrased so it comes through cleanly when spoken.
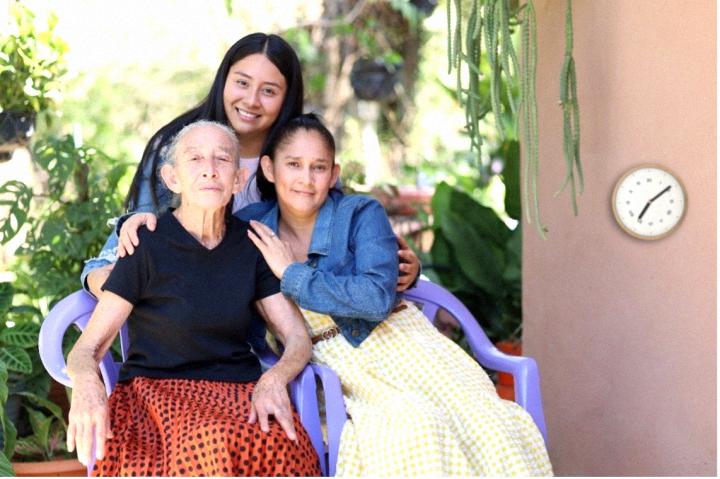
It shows 7 h 09 min
